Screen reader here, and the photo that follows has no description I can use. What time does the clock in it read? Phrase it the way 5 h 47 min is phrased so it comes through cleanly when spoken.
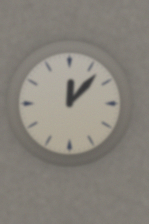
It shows 12 h 07 min
